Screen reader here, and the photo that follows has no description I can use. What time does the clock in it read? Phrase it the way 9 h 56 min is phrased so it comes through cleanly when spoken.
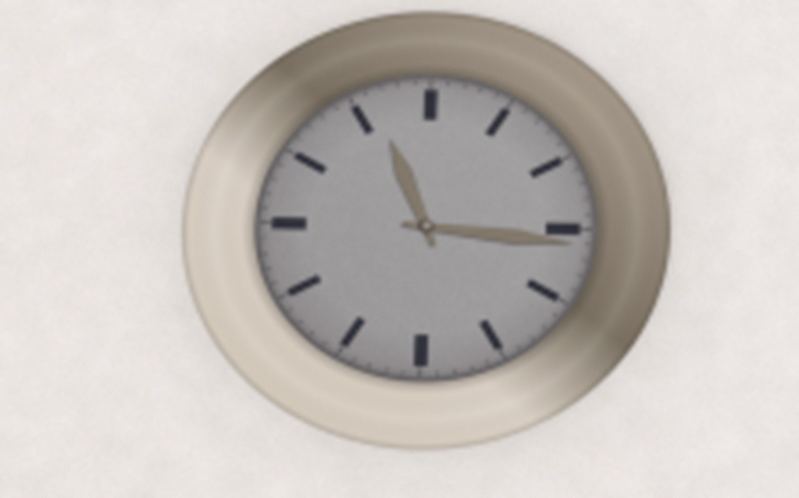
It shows 11 h 16 min
